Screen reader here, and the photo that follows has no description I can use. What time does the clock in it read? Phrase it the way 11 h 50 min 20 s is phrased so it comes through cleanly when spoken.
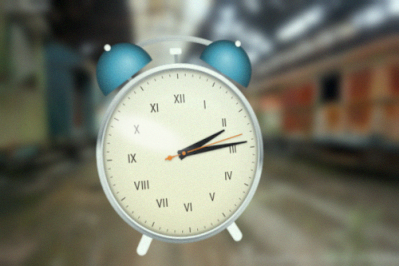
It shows 2 h 14 min 13 s
